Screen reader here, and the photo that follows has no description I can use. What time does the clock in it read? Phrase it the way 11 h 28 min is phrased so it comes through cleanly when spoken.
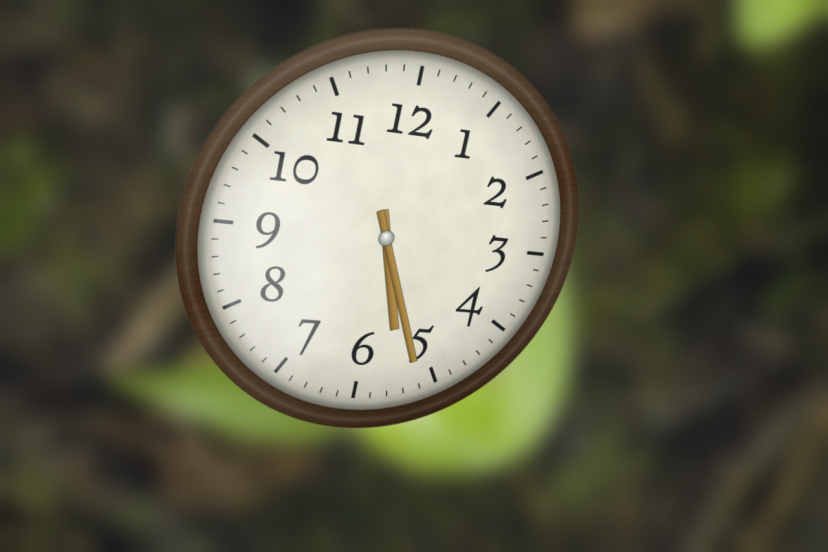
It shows 5 h 26 min
